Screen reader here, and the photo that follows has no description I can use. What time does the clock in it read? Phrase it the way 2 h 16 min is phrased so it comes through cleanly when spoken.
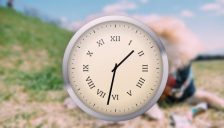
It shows 1 h 32 min
